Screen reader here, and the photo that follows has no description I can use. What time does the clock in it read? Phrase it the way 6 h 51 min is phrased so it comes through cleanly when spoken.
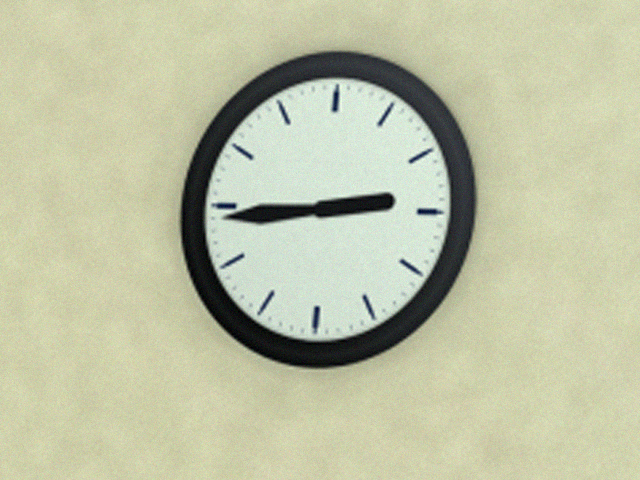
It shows 2 h 44 min
